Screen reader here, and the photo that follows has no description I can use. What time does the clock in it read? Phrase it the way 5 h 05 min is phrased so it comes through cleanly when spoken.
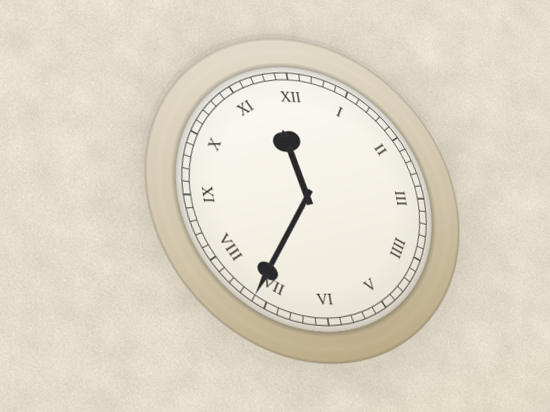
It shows 11 h 36 min
